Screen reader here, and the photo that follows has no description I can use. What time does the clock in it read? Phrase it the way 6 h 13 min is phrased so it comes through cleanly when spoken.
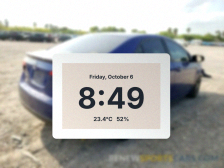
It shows 8 h 49 min
